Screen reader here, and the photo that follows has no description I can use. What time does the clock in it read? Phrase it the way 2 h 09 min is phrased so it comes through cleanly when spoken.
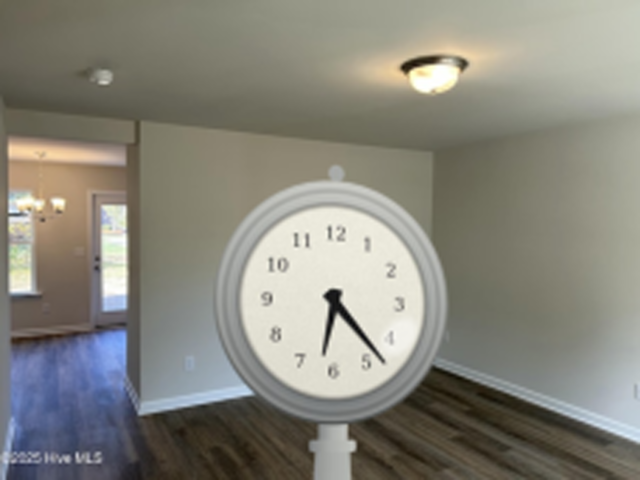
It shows 6 h 23 min
